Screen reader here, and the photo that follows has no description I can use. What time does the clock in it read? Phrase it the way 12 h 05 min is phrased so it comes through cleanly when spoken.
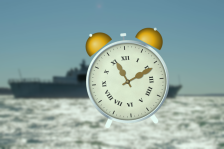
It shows 11 h 11 min
